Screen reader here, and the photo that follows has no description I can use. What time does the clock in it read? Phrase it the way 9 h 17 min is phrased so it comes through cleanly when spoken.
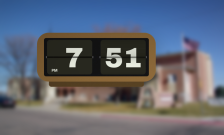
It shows 7 h 51 min
